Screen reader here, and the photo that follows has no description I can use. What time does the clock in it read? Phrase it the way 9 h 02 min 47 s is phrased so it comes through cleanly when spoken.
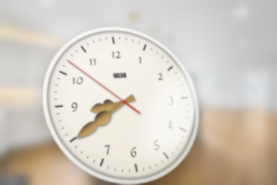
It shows 8 h 39 min 52 s
